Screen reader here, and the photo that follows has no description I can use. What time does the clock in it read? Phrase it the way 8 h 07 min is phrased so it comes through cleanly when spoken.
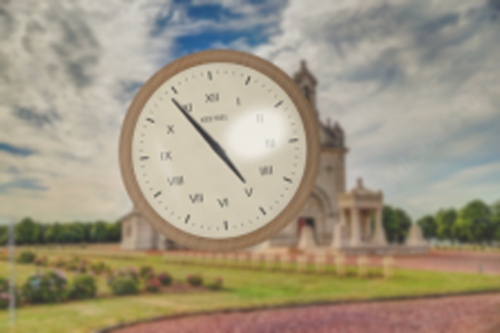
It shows 4 h 54 min
